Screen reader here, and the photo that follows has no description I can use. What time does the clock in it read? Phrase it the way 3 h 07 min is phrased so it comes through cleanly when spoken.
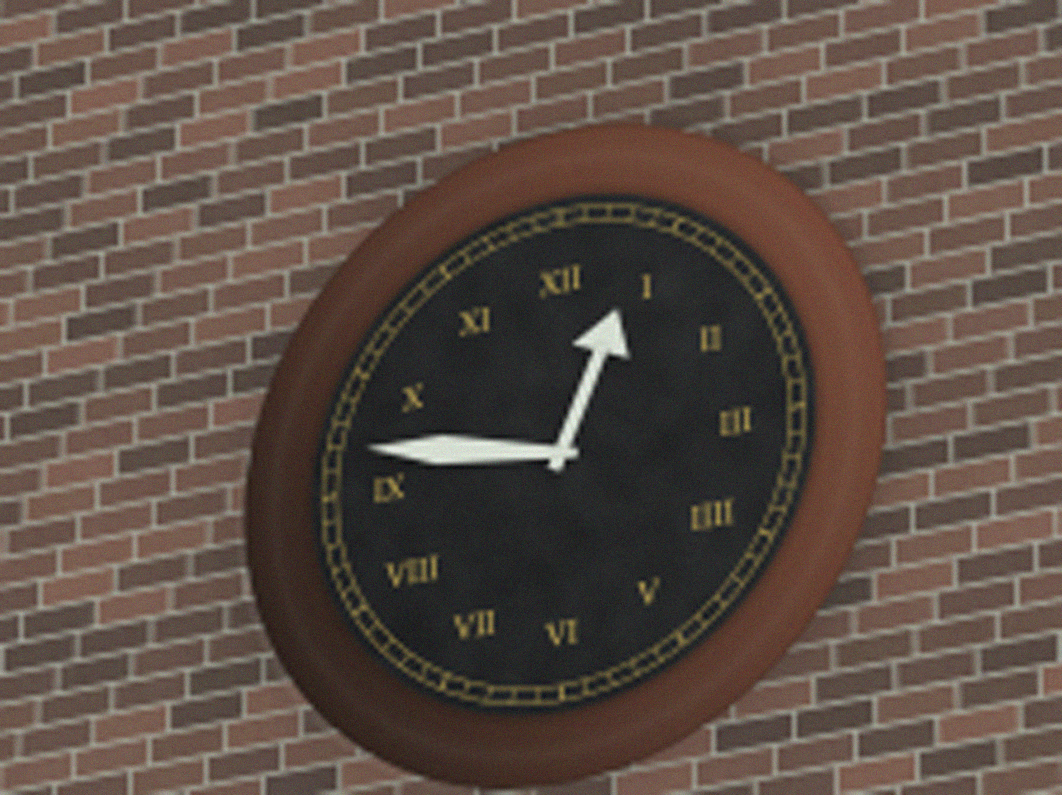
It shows 12 h 47 min
